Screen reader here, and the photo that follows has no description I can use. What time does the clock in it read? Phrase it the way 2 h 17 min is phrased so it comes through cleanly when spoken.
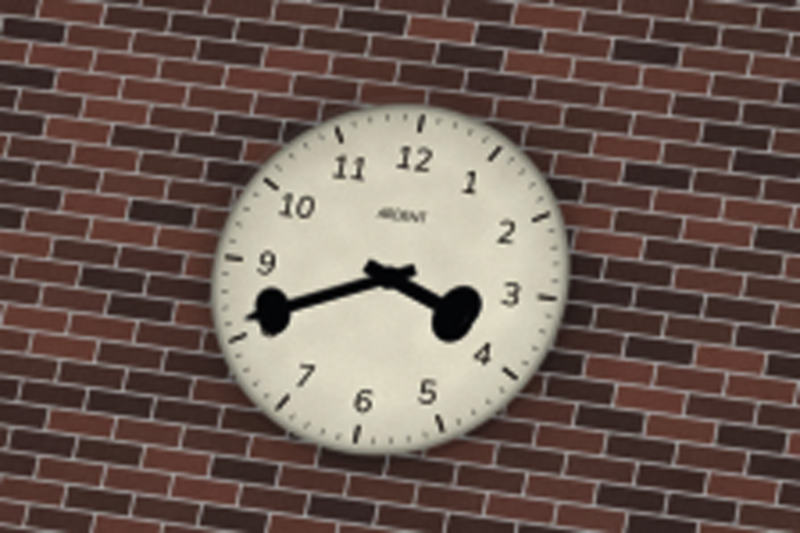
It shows 3 h 41 min
